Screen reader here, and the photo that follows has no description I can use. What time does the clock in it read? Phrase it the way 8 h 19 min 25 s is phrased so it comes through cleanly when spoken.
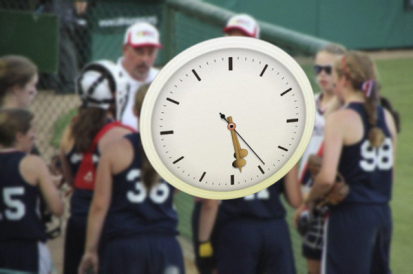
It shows 5 h 28 min 24 s
